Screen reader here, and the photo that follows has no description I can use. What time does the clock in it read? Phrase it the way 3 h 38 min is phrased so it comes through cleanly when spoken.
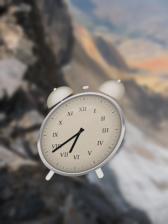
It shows 6 h 39 min
